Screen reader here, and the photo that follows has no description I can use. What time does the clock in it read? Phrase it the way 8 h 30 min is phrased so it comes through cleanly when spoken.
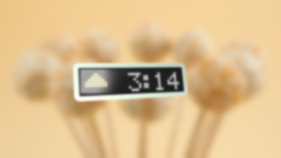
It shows 3 h 14 min
